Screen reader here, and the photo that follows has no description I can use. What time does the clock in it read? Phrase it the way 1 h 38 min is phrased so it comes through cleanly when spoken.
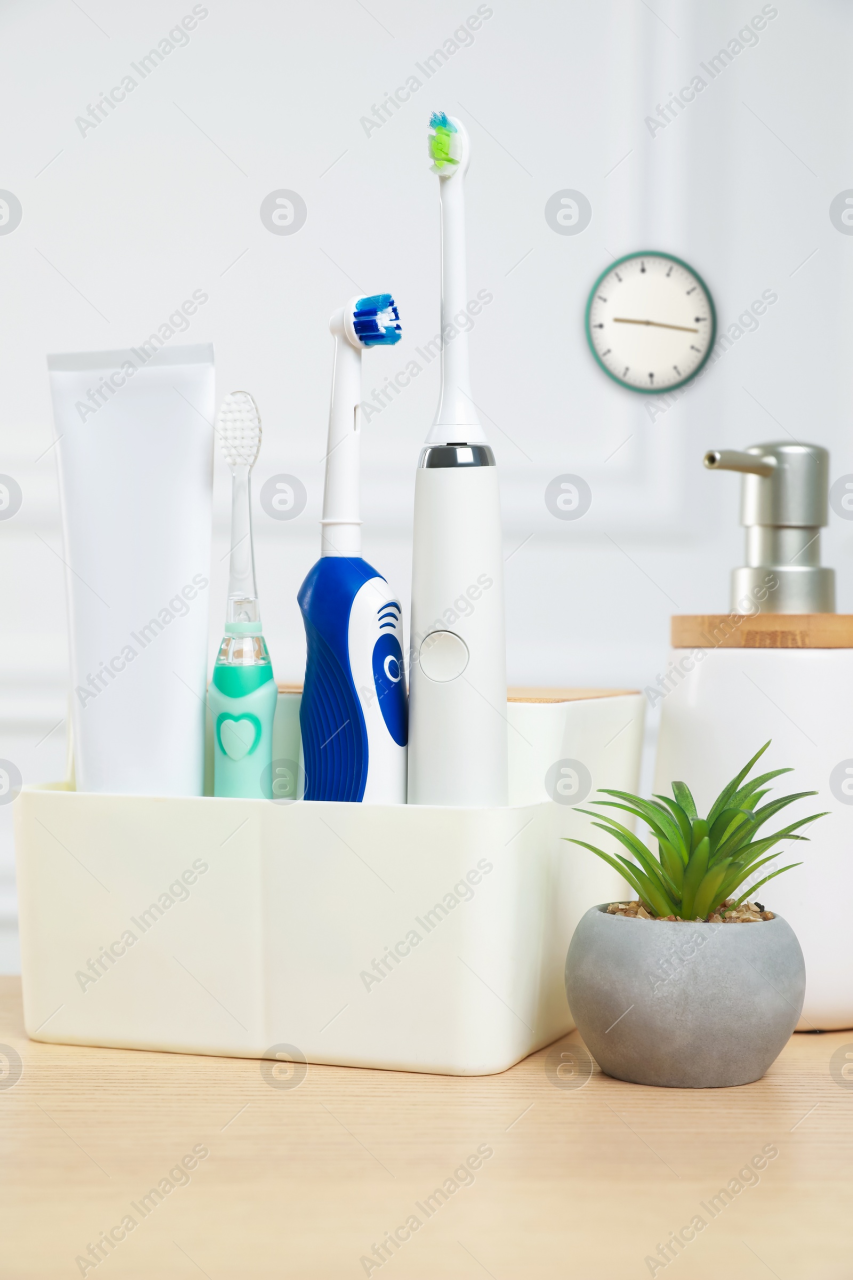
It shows 9 h 17 min
